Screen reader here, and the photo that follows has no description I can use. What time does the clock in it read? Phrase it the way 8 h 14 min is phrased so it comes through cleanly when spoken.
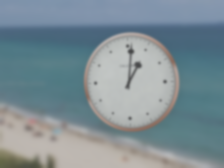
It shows 1 h 01 min
